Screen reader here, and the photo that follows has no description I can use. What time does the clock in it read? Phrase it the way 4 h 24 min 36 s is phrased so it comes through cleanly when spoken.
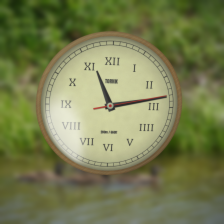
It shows 11 h 13 min 13 s
